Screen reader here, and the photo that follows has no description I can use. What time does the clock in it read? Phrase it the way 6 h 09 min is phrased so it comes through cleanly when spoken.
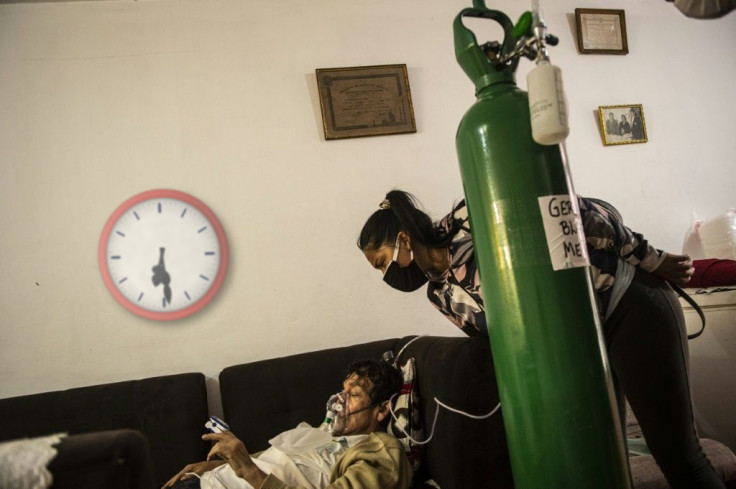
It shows 6 h 29 min
